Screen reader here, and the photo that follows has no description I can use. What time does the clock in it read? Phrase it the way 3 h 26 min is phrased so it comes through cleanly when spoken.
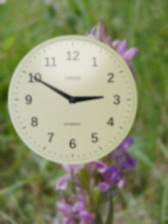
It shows 2 h 50 min
